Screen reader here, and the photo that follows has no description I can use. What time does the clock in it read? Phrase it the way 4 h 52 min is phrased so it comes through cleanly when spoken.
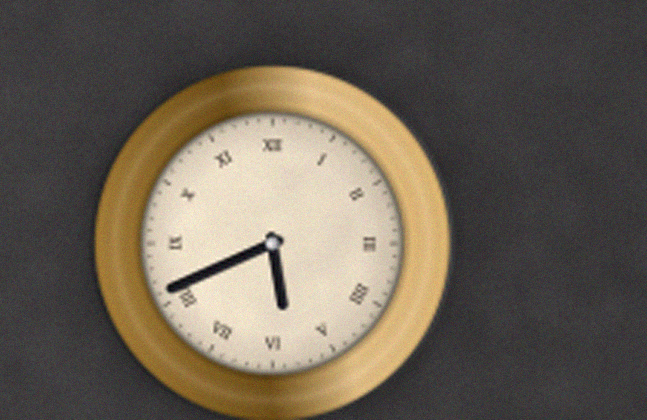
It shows 5 h 41 min
